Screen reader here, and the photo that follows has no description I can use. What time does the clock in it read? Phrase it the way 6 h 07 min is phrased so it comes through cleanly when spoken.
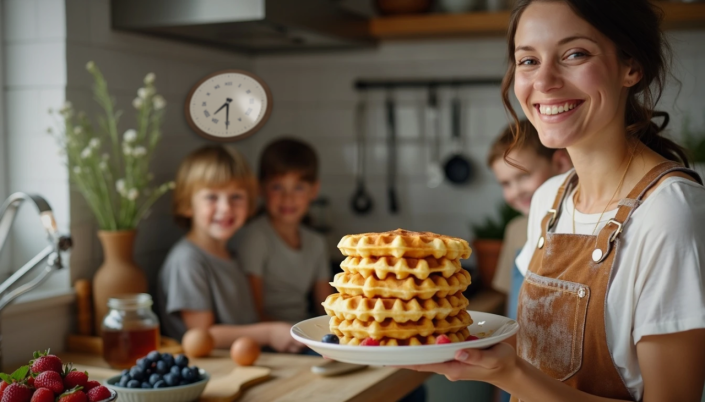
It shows 7 h 30 min
